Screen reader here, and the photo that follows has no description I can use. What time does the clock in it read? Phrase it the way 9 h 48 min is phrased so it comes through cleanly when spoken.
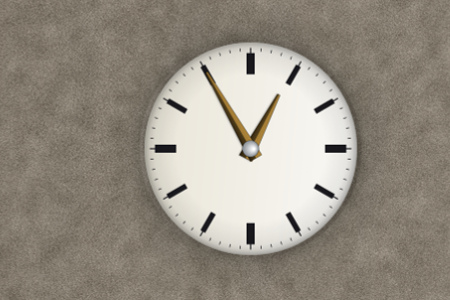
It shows 12 h 55 min
